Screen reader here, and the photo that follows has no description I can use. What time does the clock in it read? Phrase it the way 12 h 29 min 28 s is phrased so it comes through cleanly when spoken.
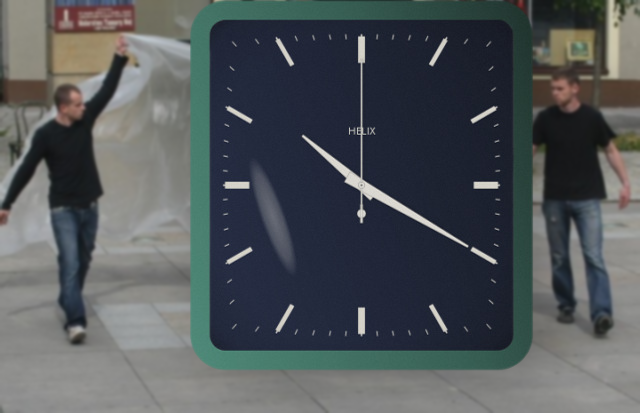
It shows 10 h 20 min 00 s
